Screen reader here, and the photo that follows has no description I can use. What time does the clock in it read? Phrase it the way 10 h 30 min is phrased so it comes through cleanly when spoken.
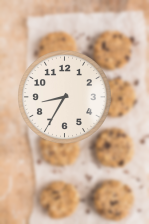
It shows 8 h 35 min
